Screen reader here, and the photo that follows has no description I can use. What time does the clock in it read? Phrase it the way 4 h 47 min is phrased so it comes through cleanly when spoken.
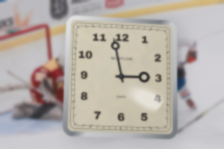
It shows 2 h 58 min
